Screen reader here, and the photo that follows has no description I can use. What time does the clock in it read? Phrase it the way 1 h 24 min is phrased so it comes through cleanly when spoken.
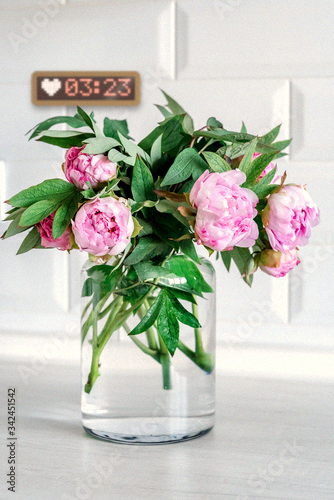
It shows 3 h 23 min
